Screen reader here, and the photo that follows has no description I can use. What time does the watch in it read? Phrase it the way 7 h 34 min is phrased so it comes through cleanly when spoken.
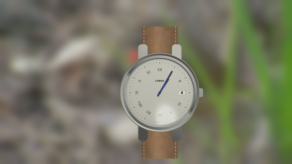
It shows 1 h 05 min
